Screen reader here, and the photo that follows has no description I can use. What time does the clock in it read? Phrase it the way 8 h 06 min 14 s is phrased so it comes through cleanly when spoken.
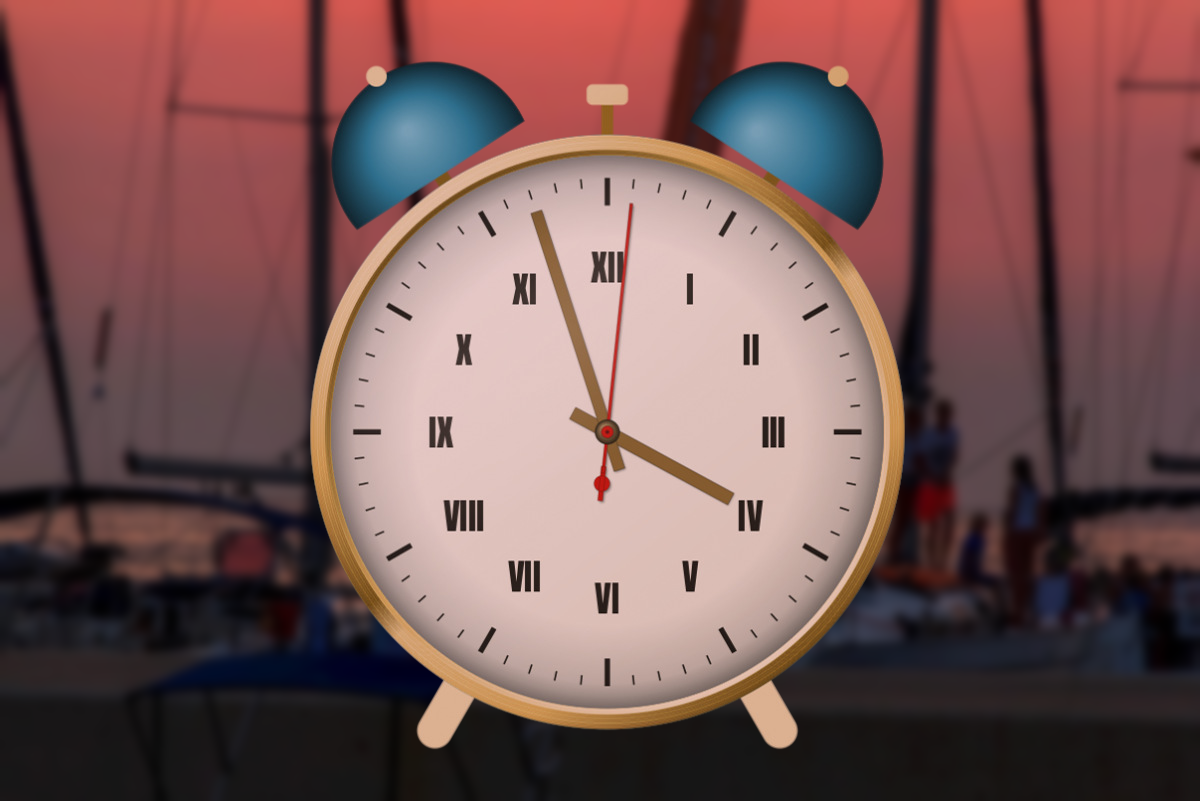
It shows 3 h 57 min 01 s
